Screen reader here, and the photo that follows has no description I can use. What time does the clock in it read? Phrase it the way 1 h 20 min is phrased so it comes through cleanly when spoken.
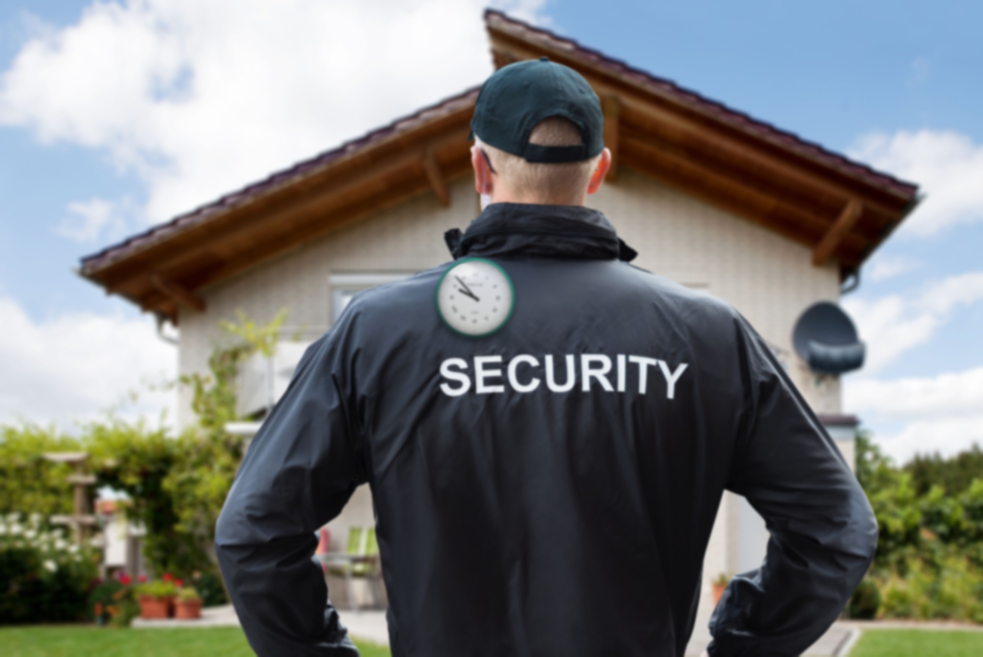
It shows 9 h 53 min
